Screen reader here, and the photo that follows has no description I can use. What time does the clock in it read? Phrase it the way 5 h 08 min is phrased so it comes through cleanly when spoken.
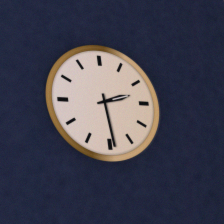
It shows 2 h 29 min
